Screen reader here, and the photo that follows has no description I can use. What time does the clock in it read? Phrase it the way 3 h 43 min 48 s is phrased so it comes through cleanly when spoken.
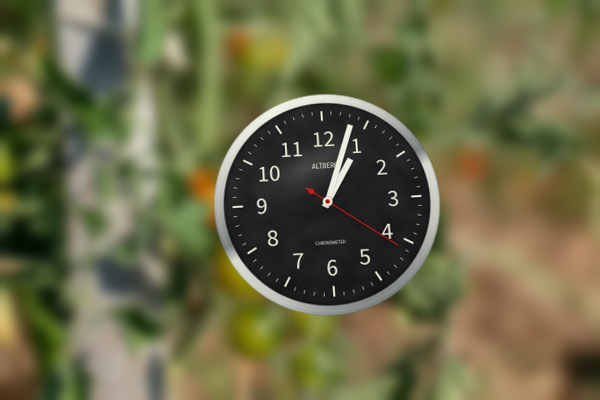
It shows 1 h 03 min 21 s
